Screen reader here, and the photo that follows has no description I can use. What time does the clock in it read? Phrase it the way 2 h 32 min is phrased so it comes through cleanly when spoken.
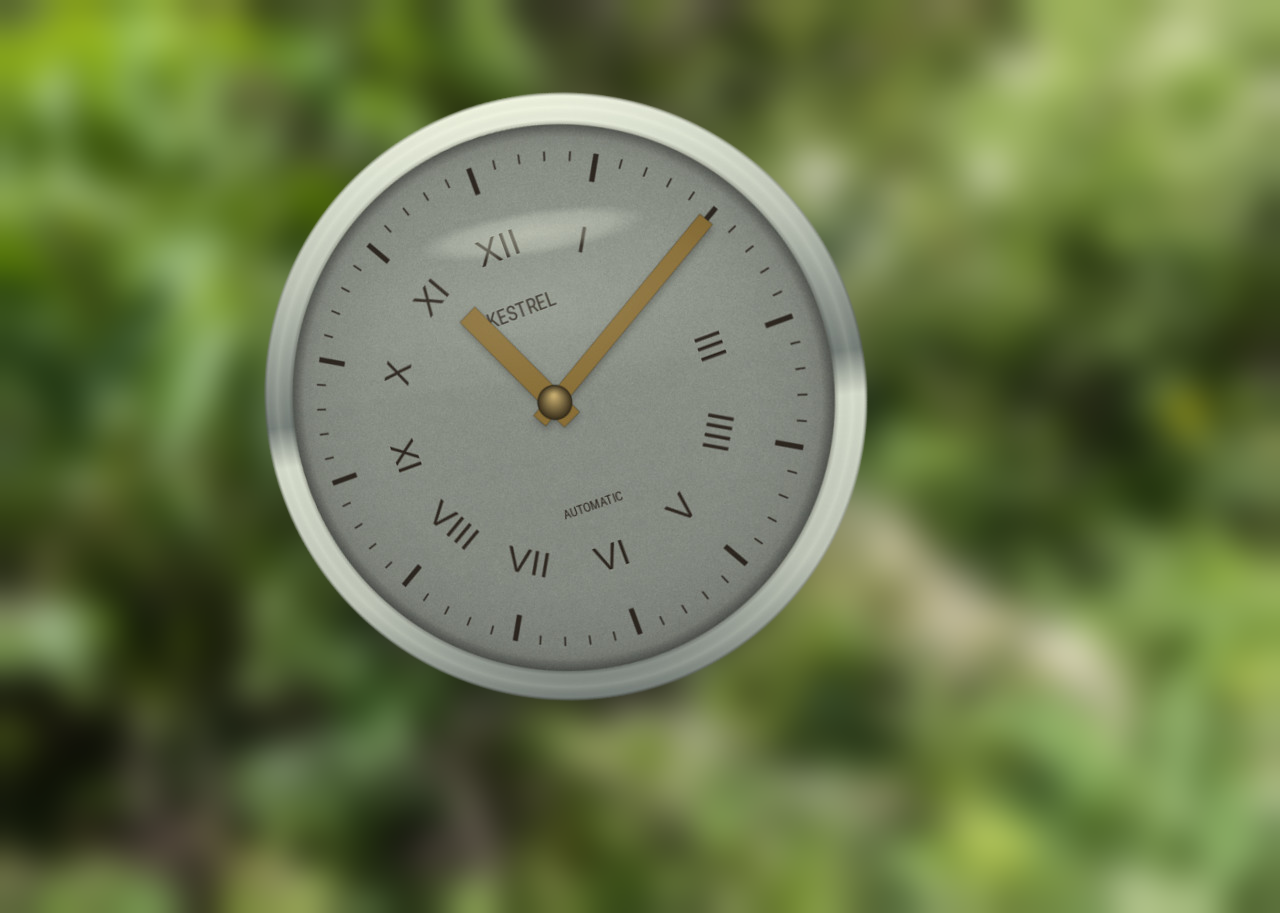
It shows 11 h 10 min
